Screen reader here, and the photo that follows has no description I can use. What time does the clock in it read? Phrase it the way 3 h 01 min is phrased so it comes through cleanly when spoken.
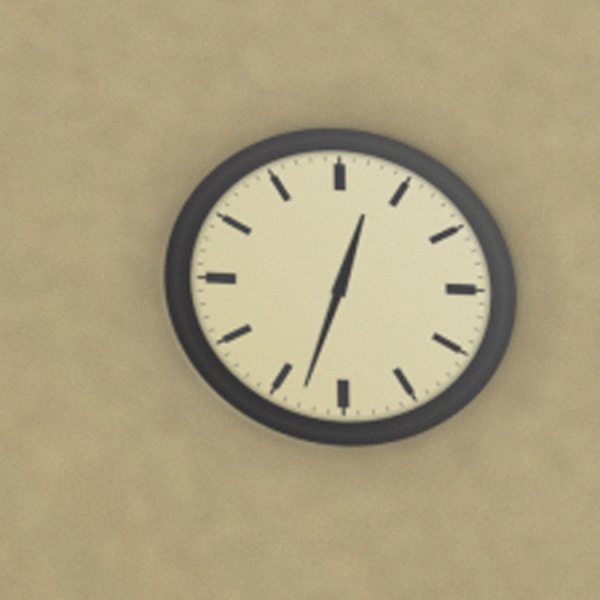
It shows 12 h 33 min
